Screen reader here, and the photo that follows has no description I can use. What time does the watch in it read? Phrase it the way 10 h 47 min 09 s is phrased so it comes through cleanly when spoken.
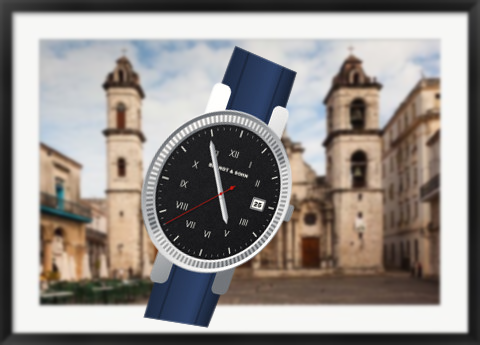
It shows 4 h 54 min 38 s
